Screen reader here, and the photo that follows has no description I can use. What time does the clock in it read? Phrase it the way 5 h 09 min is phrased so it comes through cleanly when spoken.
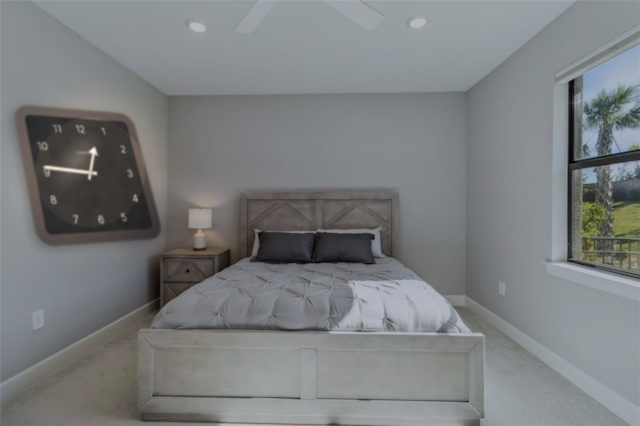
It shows 12 h 46 min
